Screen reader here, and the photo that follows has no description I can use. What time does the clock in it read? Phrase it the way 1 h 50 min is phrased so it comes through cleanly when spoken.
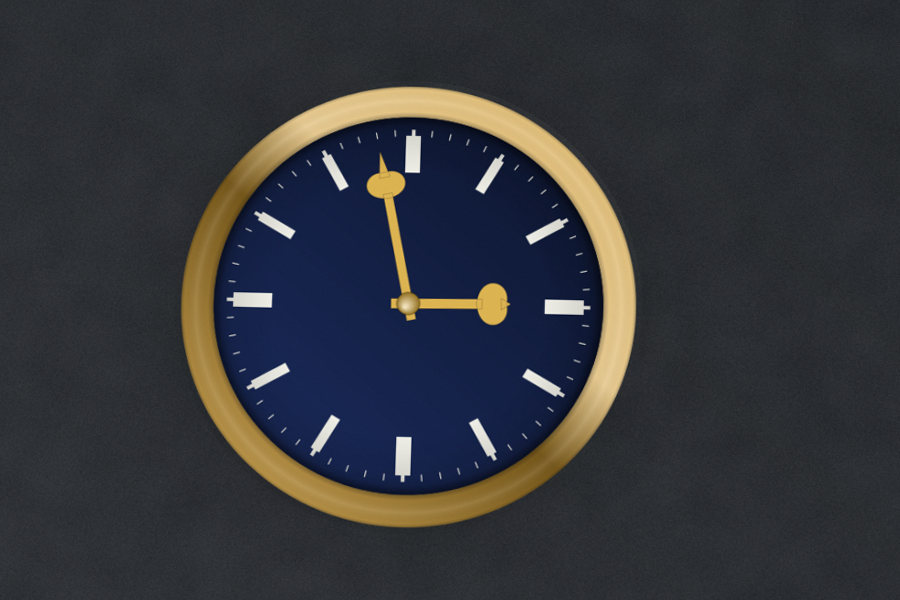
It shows 2 h 58 min
